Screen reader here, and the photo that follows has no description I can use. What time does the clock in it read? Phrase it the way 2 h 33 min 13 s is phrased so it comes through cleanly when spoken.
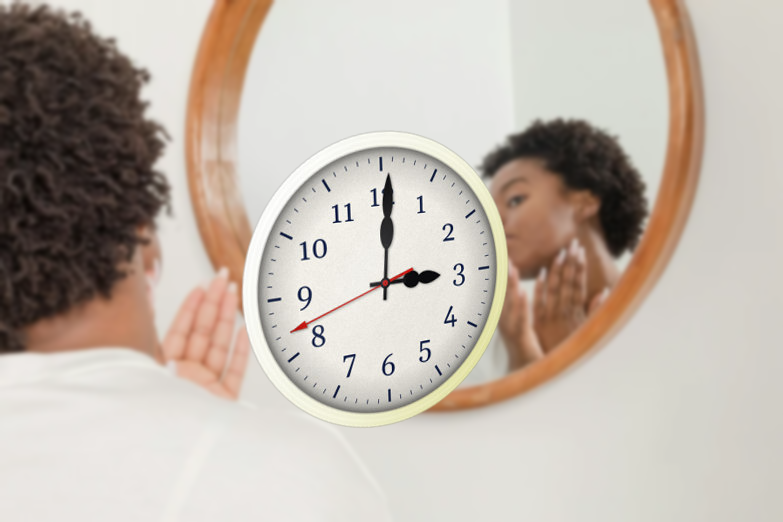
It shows 3 h 00 min 42 s
